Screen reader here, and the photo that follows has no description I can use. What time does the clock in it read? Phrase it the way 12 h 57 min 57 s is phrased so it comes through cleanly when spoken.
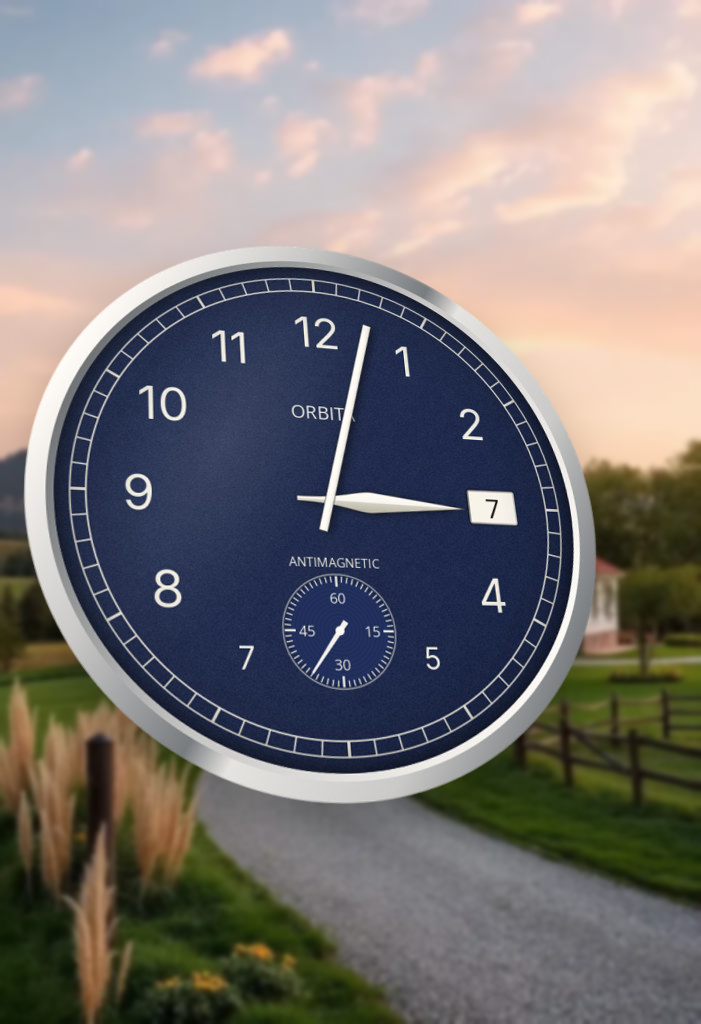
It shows 3 h 02 min 36 s
